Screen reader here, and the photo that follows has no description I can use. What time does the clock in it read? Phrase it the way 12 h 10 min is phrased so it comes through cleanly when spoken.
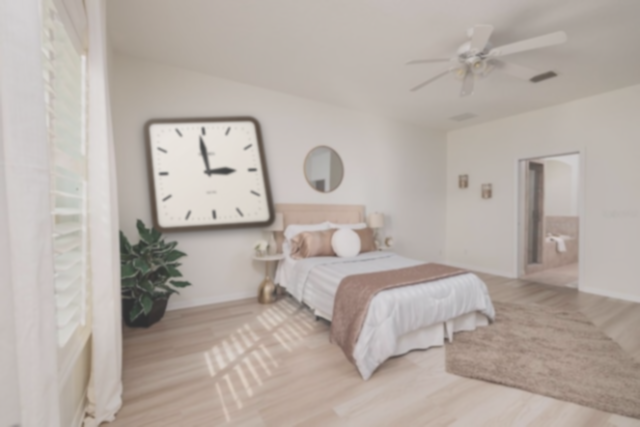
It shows 2 h 59 min
